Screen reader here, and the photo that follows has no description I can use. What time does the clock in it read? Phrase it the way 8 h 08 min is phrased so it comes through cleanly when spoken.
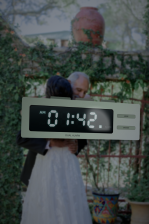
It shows 1 h 42 min
